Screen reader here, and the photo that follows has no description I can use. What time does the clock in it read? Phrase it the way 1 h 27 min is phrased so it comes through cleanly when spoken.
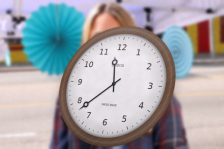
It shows 11 h 38 min
